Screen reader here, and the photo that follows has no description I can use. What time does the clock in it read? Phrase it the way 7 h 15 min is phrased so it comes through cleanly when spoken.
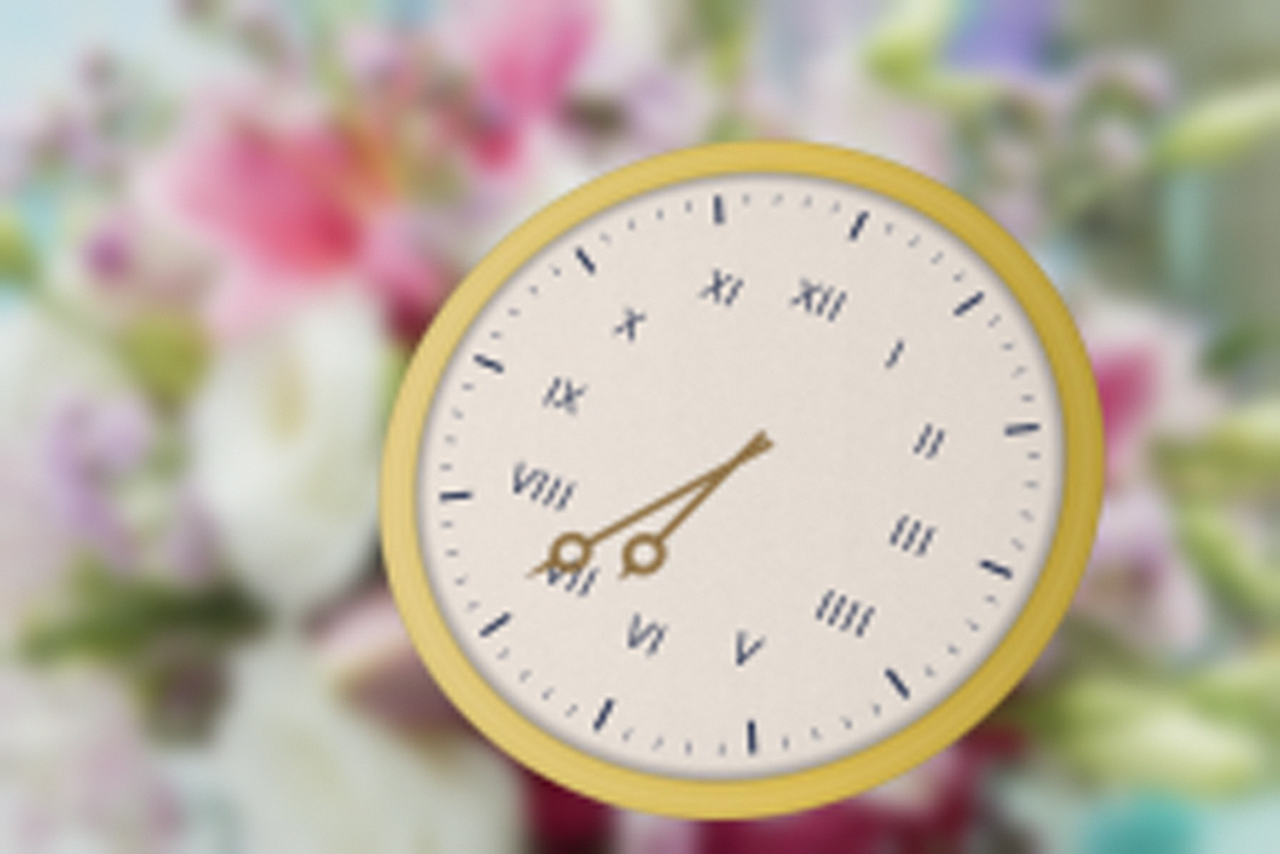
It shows 6 h 36 min
